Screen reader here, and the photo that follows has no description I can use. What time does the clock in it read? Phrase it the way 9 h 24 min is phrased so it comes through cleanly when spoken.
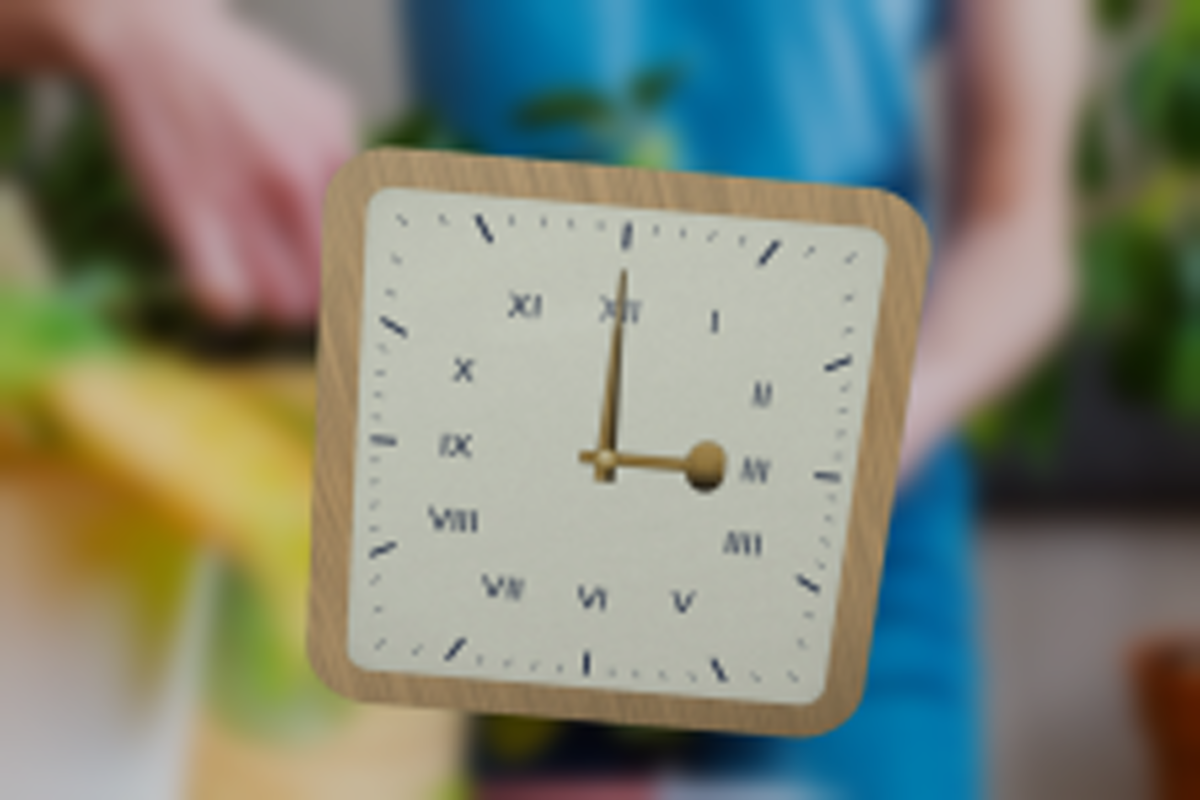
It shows 3 h 00 min
